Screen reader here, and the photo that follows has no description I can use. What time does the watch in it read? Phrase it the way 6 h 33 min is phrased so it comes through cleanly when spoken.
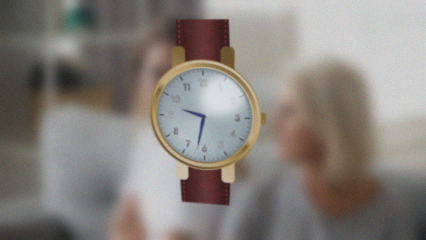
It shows 9 h 32 min
